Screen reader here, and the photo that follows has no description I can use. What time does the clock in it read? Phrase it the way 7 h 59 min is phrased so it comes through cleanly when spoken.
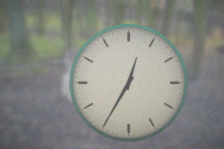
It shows 12 h 35 min
